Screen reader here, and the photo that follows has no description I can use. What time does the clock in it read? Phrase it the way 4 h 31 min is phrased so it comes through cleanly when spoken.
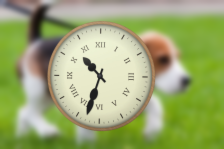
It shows 10 h 33 min
